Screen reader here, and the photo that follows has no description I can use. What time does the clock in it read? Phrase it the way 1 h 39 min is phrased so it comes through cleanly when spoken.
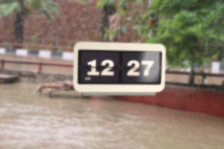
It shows 12 h 27 min
